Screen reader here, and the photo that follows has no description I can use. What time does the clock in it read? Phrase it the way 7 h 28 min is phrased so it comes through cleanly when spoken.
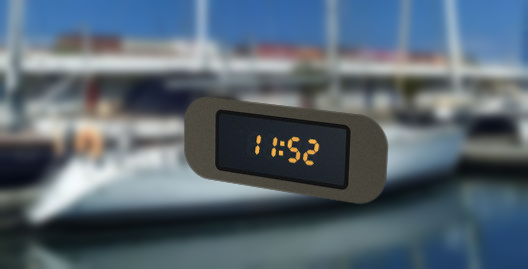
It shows 11 h 52 min
